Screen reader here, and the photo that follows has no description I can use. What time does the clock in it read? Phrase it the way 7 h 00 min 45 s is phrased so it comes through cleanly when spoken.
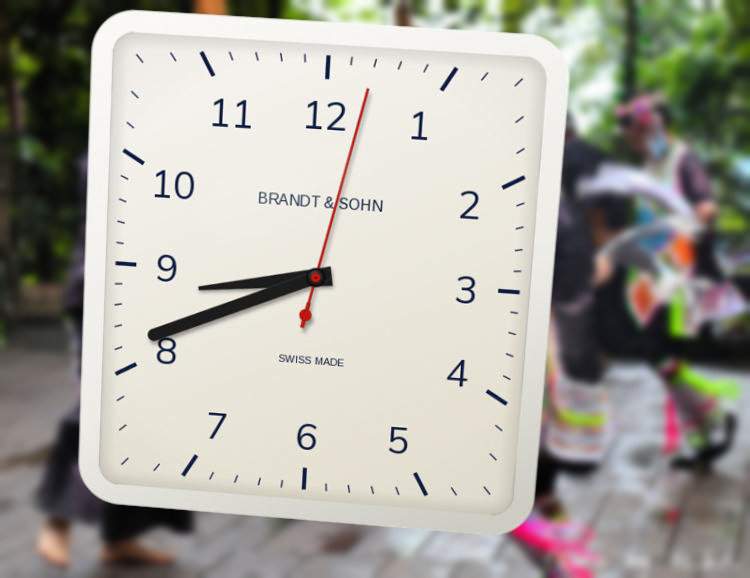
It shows 8 h 41 min 02 s
